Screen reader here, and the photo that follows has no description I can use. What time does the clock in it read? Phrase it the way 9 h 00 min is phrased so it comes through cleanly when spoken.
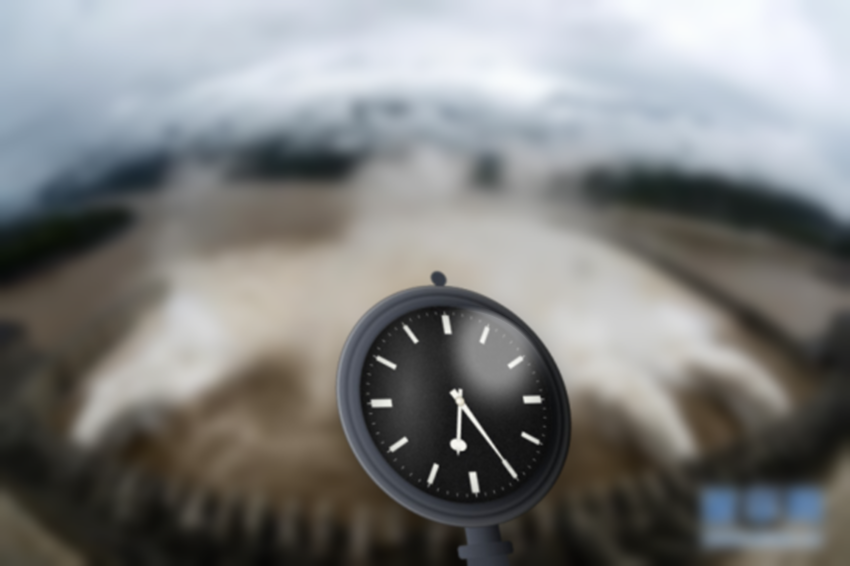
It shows 6 h 25 min
